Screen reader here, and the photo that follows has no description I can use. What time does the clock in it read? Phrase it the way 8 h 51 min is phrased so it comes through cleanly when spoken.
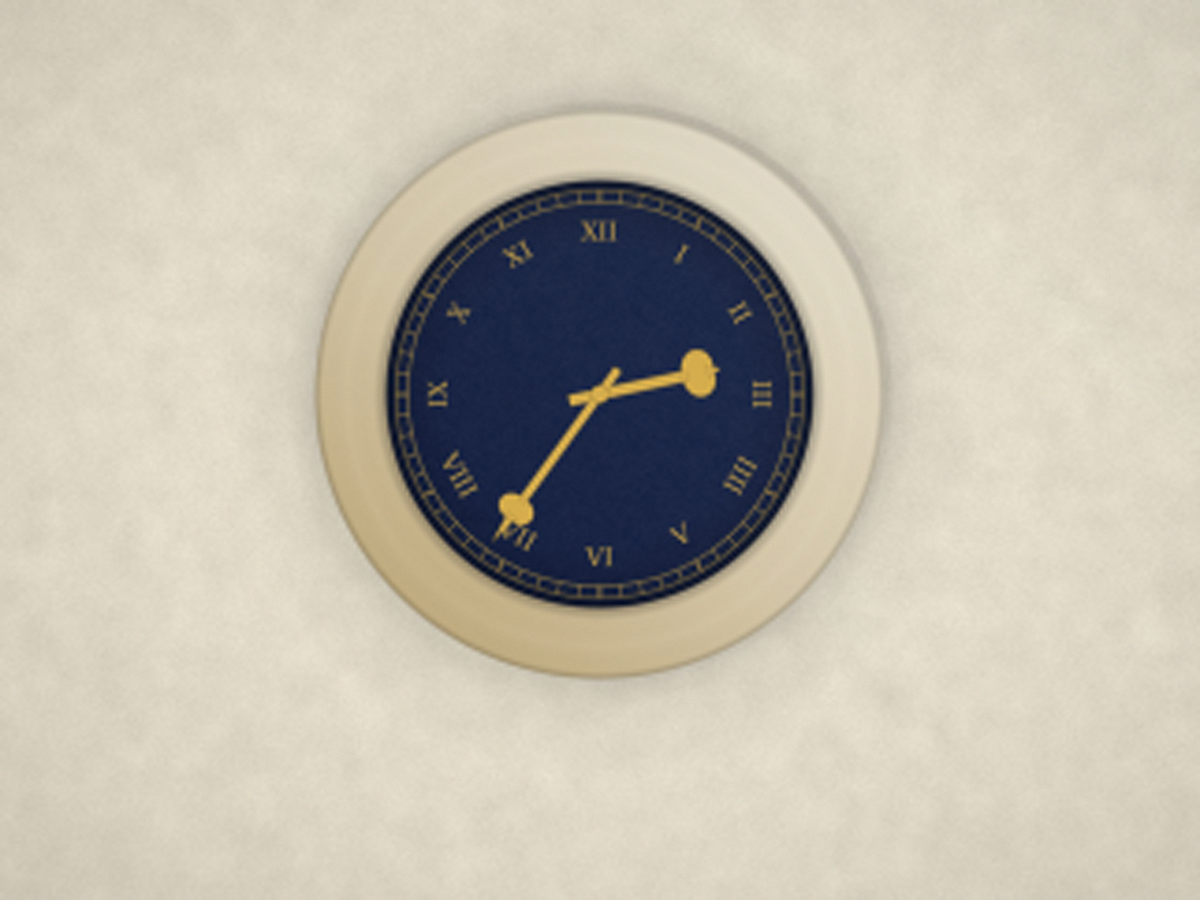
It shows 2 h 36 min
